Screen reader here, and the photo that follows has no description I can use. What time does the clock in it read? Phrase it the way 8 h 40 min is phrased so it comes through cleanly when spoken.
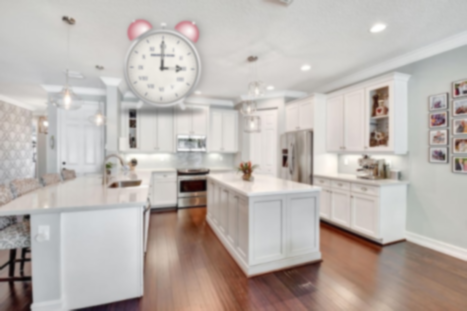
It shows 3 h 00 min
